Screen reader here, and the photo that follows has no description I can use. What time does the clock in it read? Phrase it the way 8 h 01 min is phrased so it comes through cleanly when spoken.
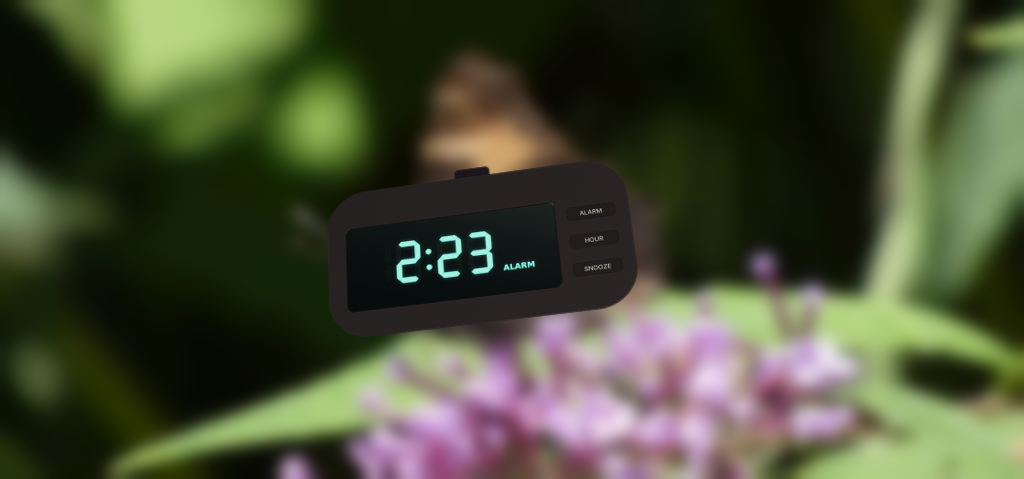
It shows 2 h 23 min
